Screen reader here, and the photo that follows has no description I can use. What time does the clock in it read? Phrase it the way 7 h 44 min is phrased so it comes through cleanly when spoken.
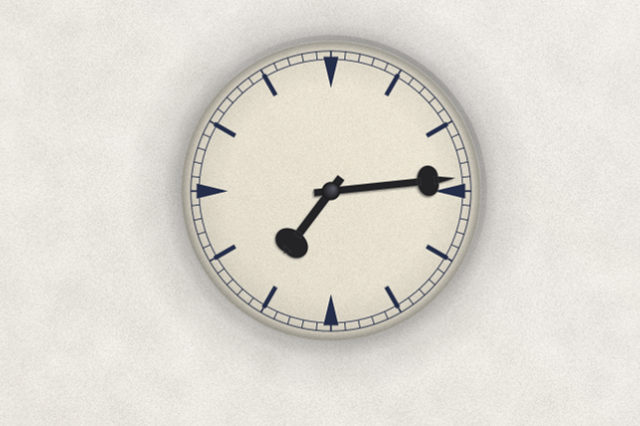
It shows 7 h 14 min
